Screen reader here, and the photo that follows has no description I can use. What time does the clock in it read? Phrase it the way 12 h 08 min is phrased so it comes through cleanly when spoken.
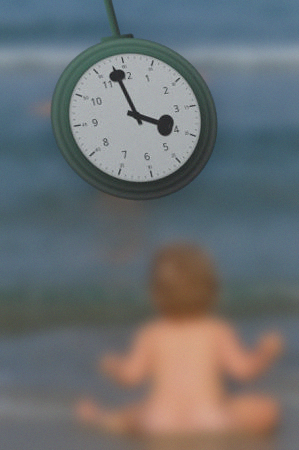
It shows 3 h 58 min
